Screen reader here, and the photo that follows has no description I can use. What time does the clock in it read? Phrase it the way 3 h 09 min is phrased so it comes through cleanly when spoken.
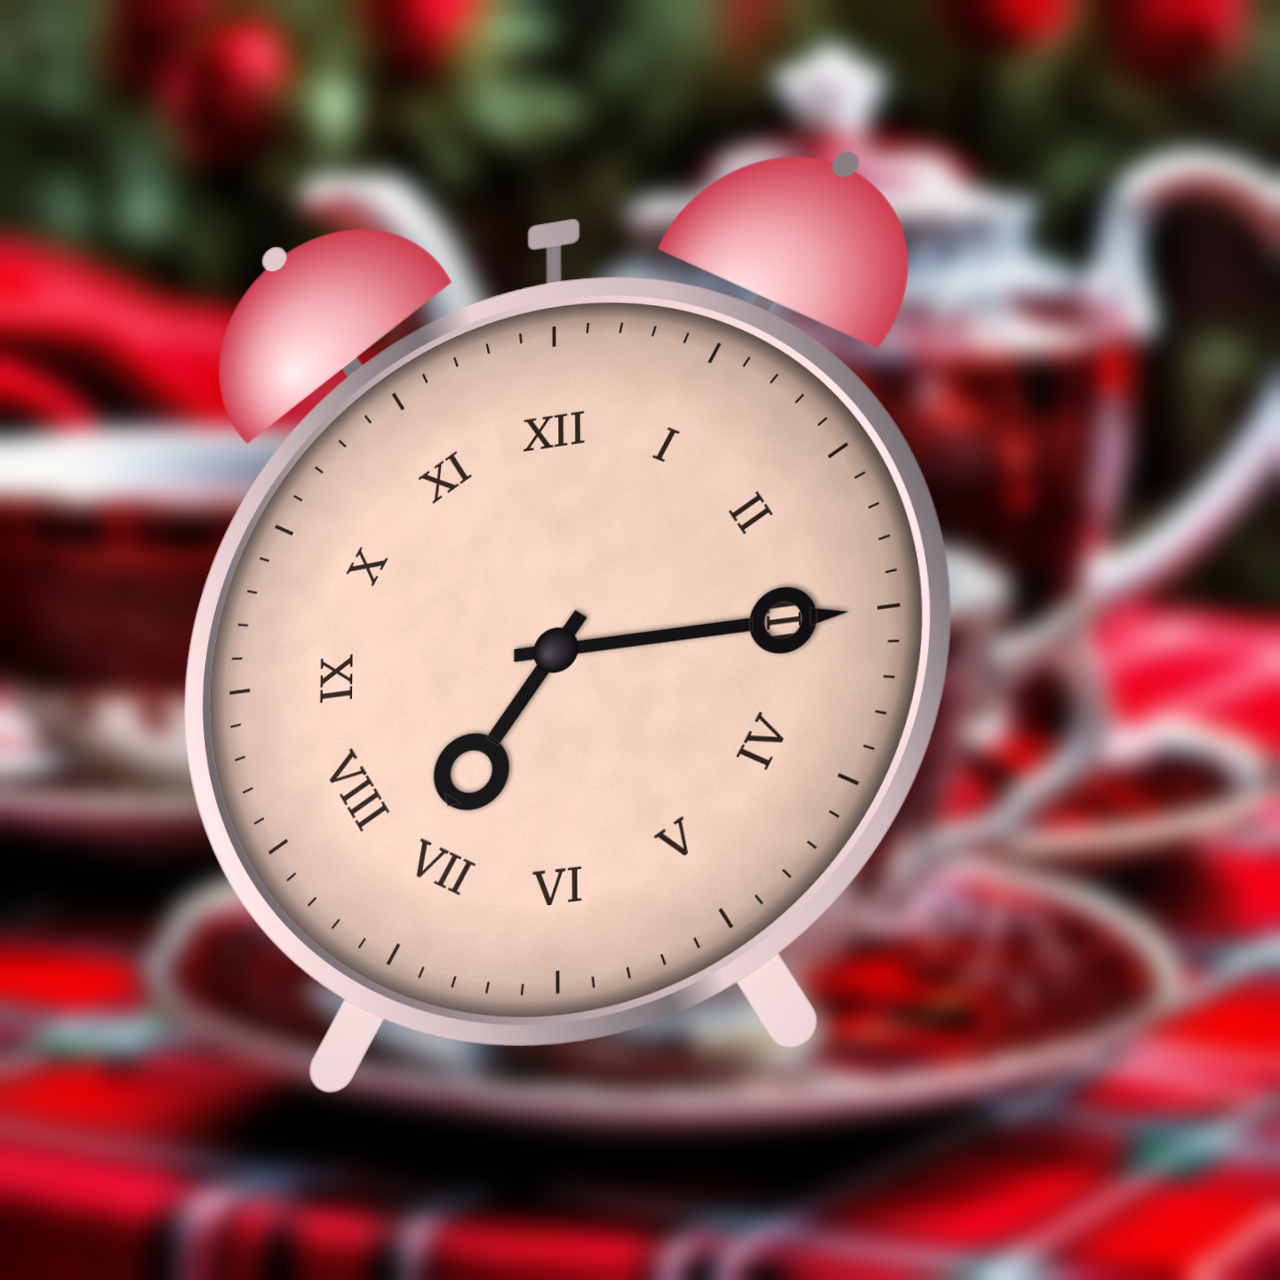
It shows 7 h 15 min
